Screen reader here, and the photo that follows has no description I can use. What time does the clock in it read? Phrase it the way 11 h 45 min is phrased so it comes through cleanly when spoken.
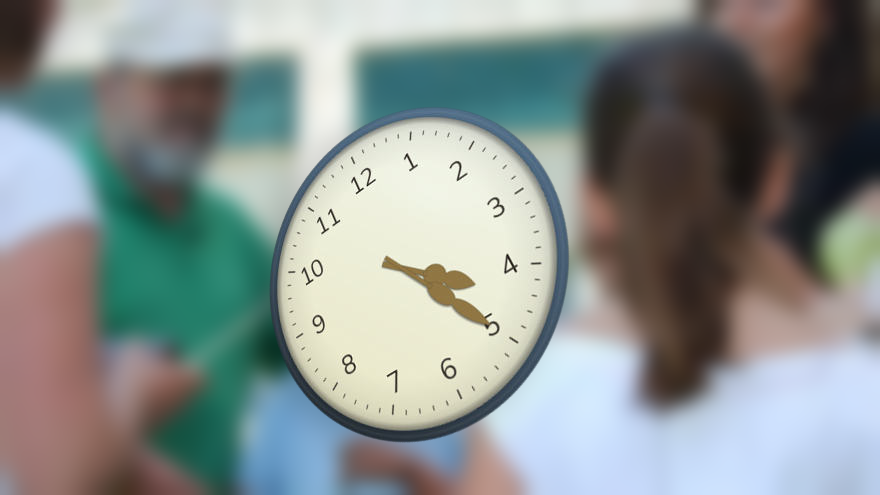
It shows 4 h 25 min
